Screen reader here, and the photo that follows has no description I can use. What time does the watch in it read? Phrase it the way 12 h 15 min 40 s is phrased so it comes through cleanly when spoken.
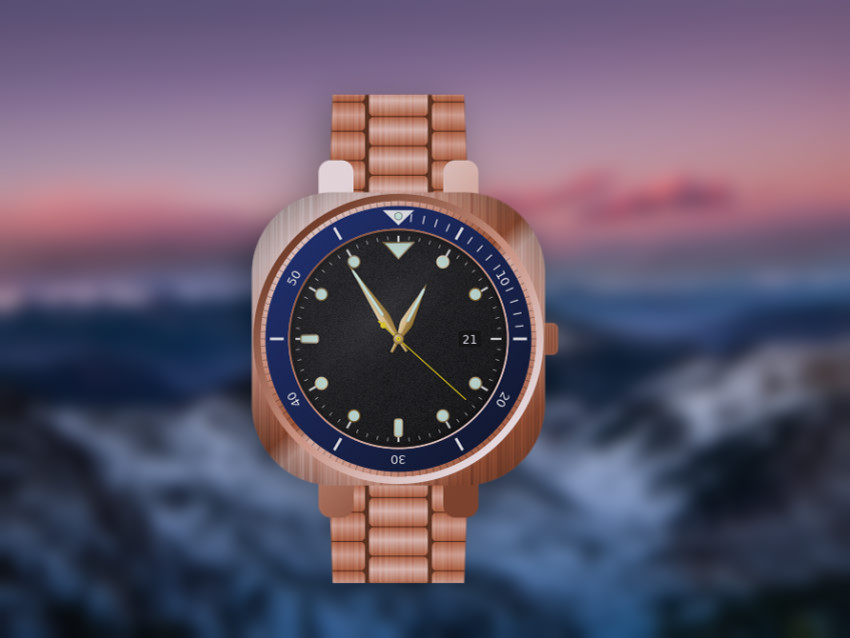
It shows 12 h 54 min 22 s
